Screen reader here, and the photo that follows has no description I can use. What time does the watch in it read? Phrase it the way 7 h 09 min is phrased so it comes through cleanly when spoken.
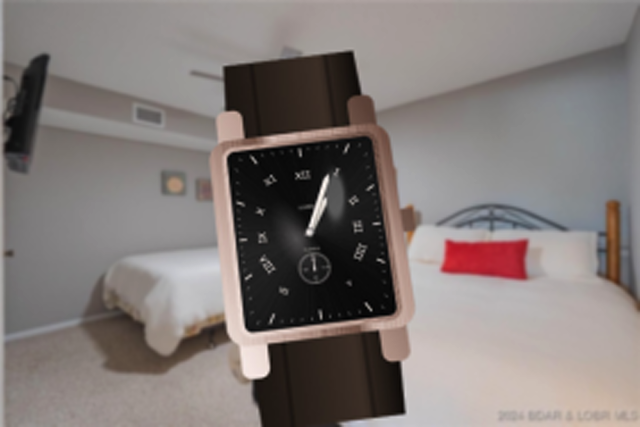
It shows 1 h 04 min
